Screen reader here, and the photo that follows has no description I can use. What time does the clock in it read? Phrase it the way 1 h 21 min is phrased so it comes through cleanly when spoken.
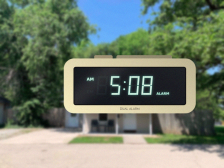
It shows 5 h 08 min
